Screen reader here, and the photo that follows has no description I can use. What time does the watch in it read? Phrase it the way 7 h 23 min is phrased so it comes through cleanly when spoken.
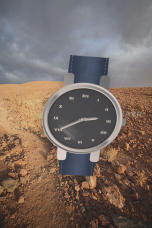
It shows 2 h 40 min
